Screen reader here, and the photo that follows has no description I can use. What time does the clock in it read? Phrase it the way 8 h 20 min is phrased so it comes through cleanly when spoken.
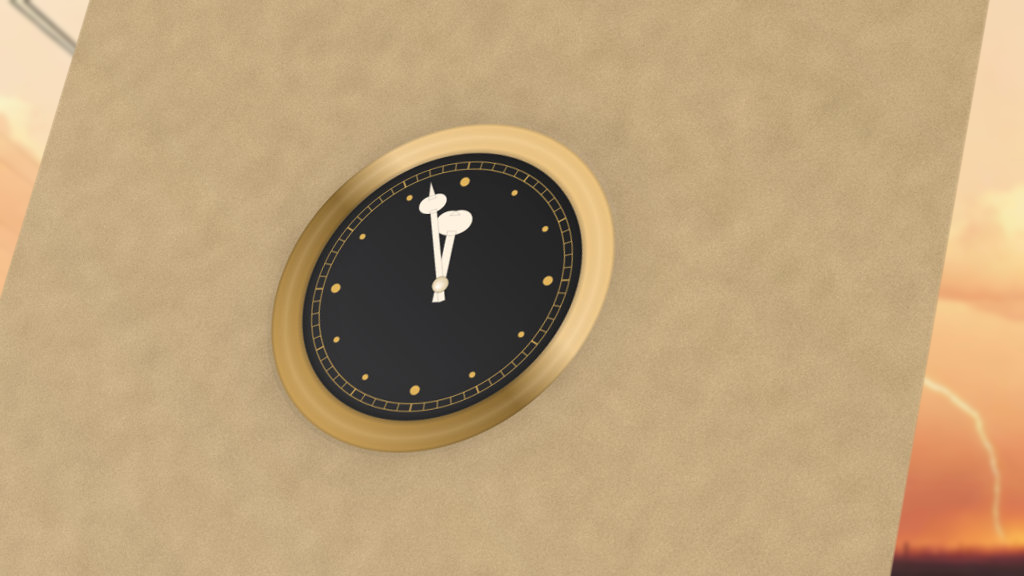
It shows 11 h 57 min
